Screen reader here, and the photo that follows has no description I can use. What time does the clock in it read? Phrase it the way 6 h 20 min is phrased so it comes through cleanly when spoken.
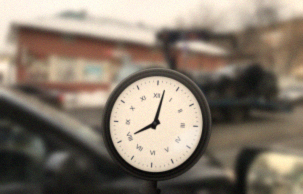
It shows 8 h 02 min
